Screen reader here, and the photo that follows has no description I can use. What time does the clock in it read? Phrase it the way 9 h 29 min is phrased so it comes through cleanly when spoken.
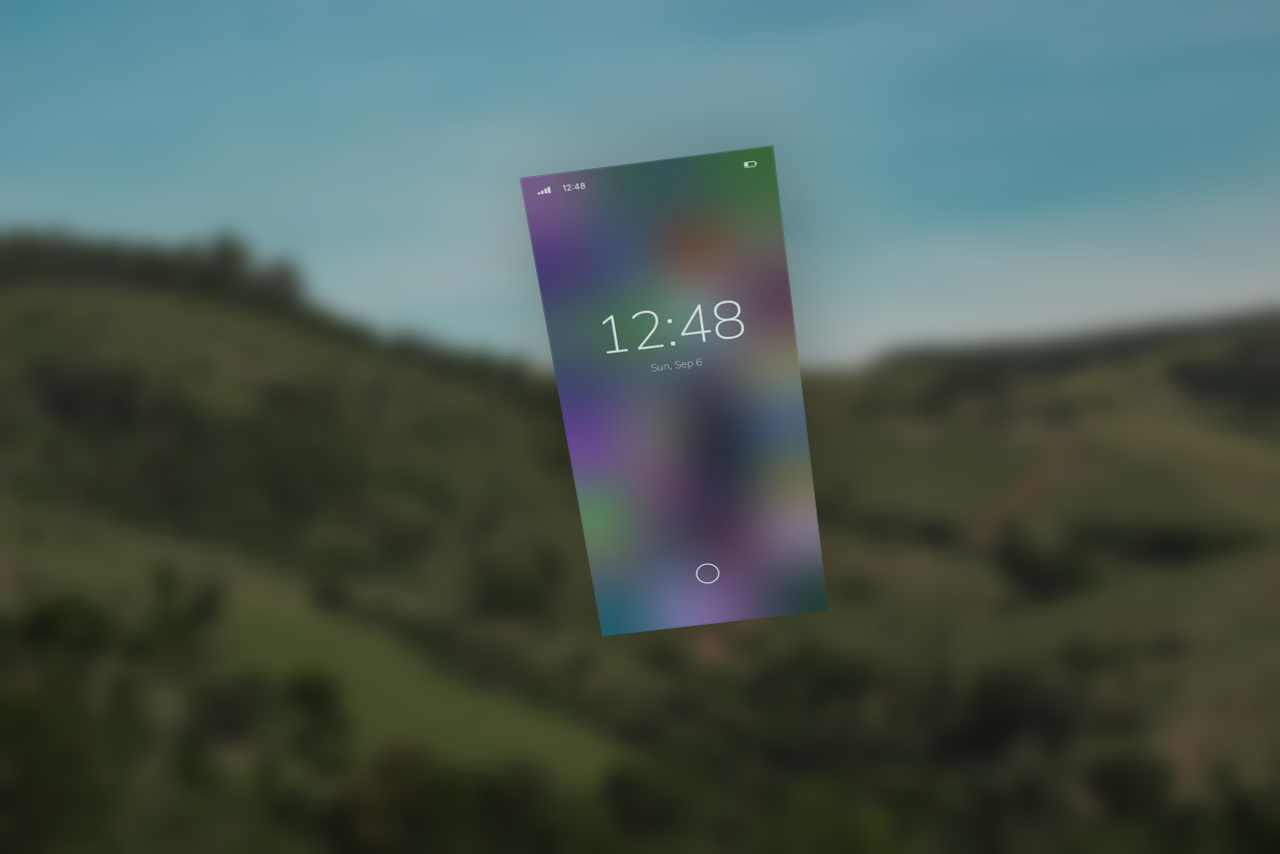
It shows 12 h 48 min
